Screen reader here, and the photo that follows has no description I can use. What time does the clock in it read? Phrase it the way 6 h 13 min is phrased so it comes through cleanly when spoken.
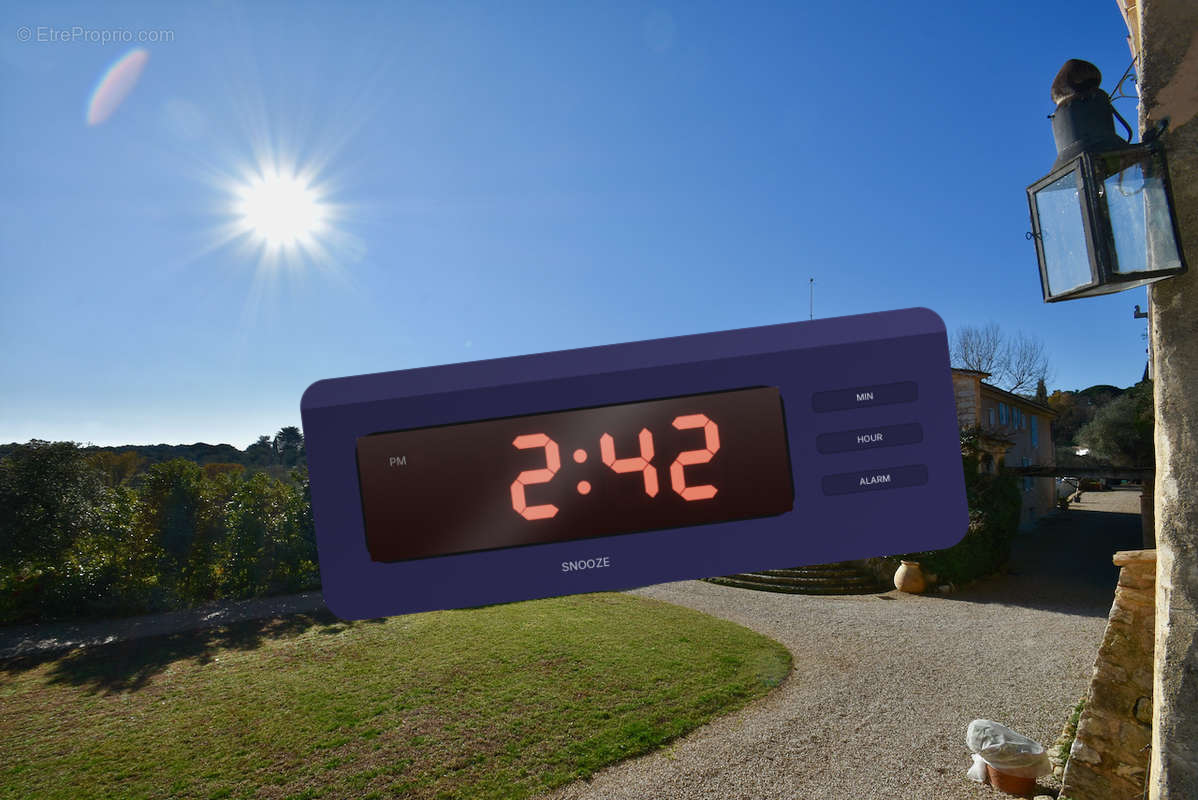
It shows 2 h 42 min
